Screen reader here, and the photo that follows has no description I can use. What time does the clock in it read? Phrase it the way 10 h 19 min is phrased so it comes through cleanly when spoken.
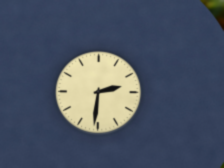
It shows 2 h 31 min
